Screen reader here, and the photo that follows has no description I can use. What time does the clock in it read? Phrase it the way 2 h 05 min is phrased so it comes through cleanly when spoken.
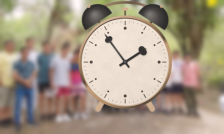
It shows 1 h 54 min
